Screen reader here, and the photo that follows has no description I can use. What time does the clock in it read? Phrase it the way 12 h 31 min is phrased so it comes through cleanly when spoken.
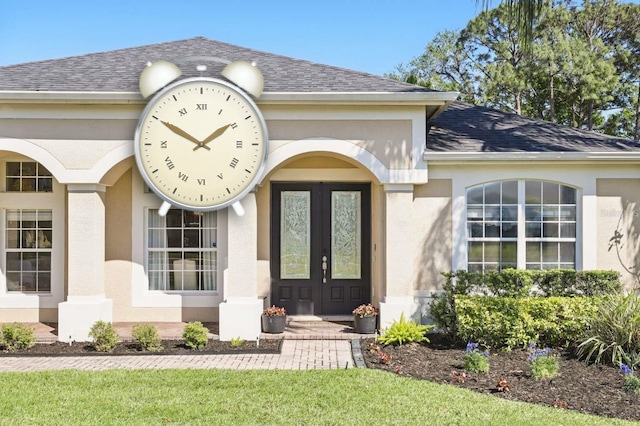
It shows 1 h 50 min
